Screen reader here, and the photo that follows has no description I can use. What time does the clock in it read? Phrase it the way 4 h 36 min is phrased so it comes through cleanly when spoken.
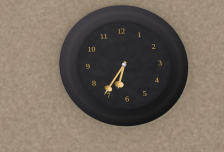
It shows 6 h 36 min
